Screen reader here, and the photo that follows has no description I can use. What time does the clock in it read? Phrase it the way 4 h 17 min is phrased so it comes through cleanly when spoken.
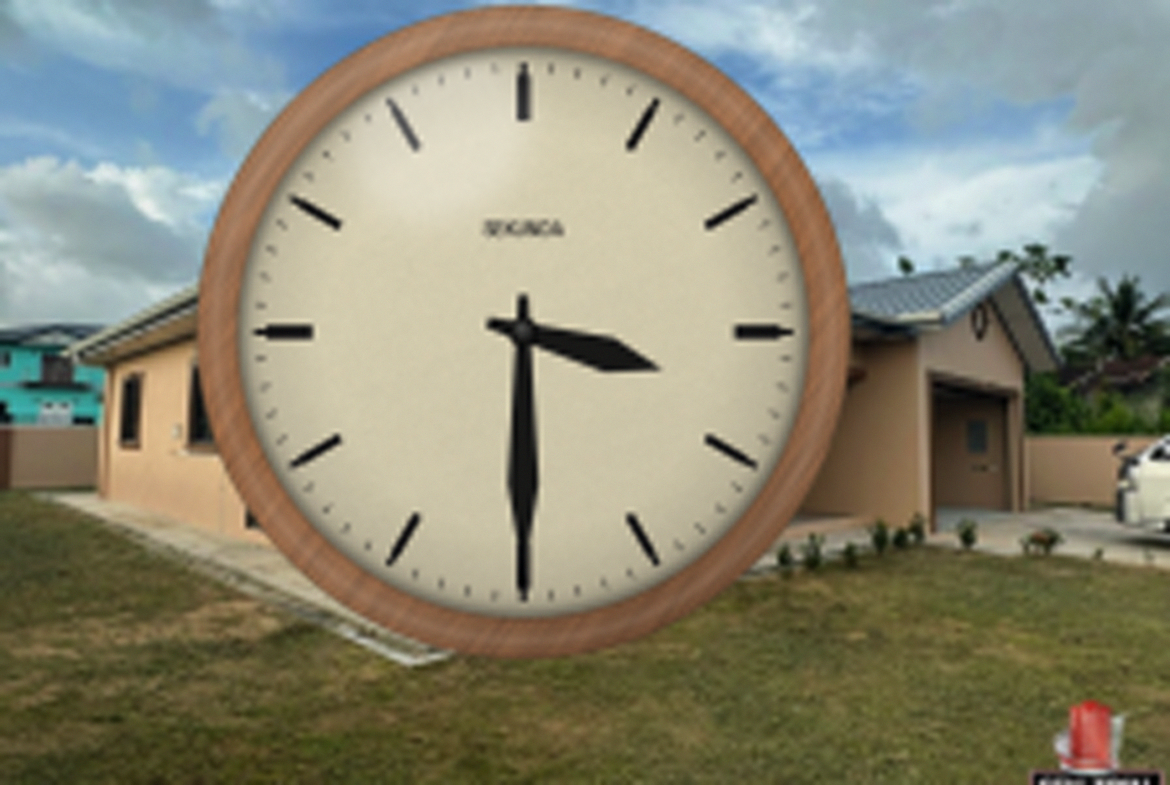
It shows 3 h 30 min
